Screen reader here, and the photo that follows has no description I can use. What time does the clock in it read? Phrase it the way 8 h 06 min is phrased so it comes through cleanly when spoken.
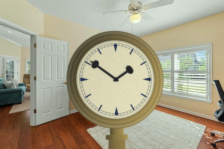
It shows 1 h 51 min
